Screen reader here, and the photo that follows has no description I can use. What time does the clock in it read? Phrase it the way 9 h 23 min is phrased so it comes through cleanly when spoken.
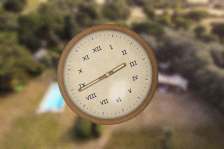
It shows 2 h 44 min
